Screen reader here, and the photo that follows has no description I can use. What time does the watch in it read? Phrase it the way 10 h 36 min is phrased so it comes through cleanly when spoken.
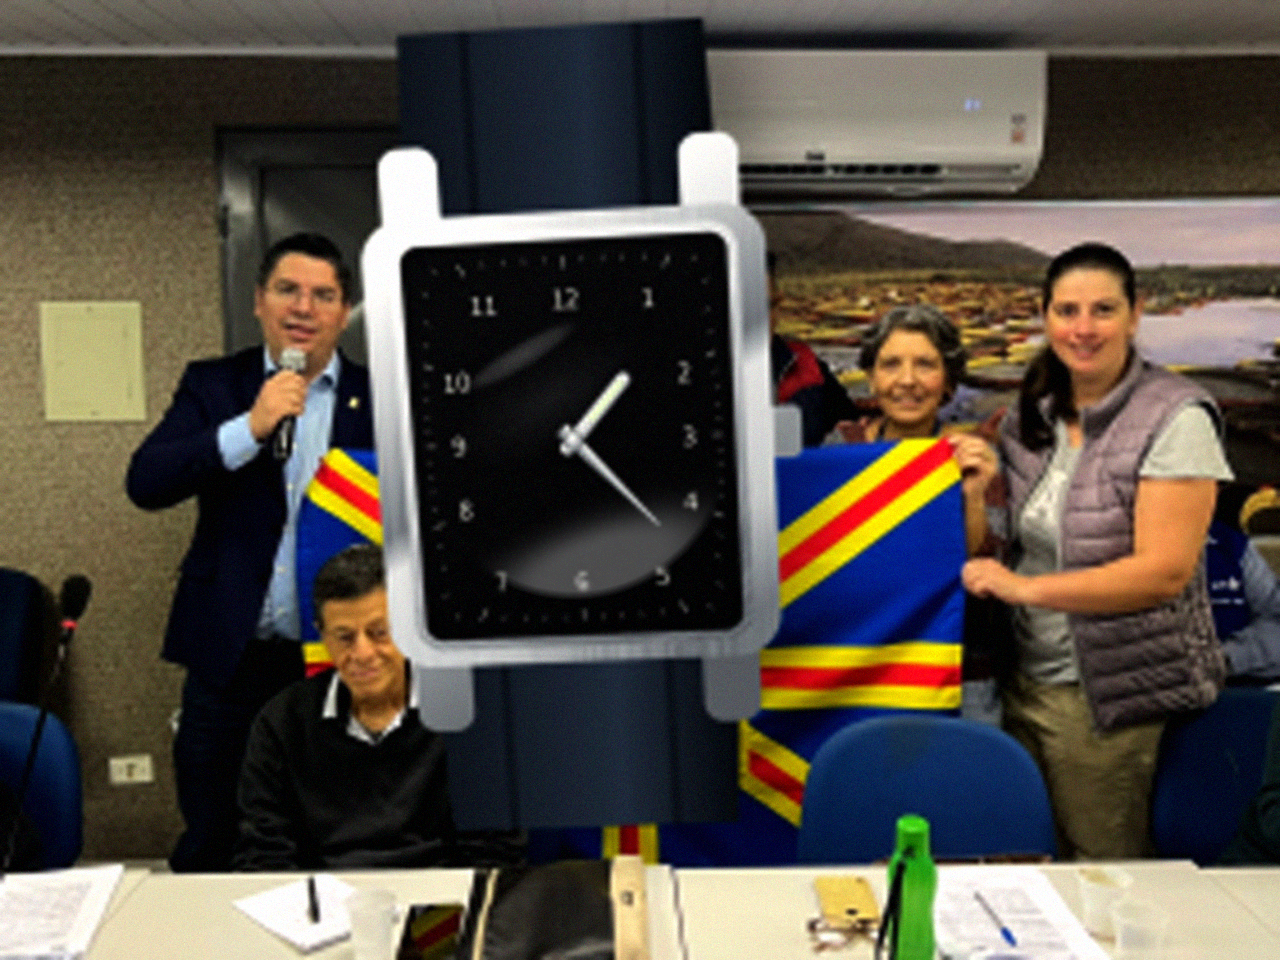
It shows 1 h 23 min
